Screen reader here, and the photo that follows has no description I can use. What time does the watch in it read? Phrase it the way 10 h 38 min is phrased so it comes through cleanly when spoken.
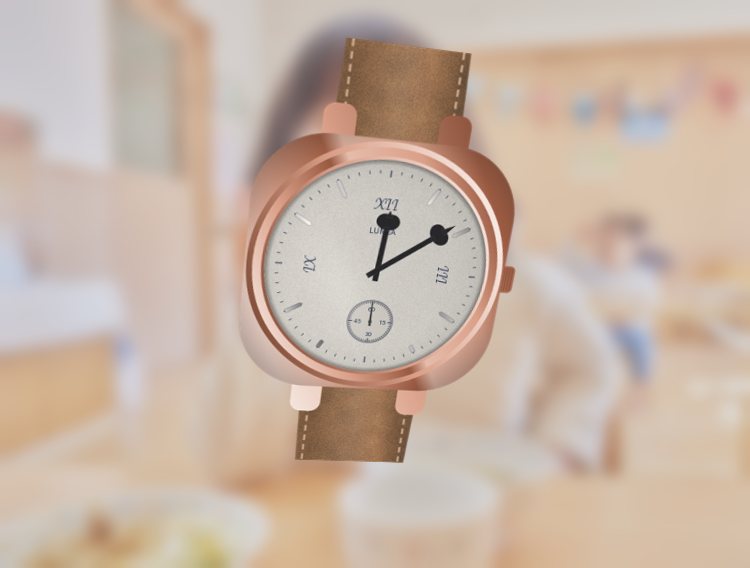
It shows 12 h 09 min
